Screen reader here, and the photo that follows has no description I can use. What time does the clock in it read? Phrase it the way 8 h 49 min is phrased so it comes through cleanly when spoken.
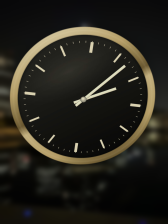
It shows 2 h 07 min
